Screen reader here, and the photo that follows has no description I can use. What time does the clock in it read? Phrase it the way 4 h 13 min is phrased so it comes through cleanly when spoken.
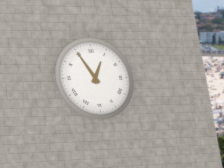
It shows 12 h 55 min
